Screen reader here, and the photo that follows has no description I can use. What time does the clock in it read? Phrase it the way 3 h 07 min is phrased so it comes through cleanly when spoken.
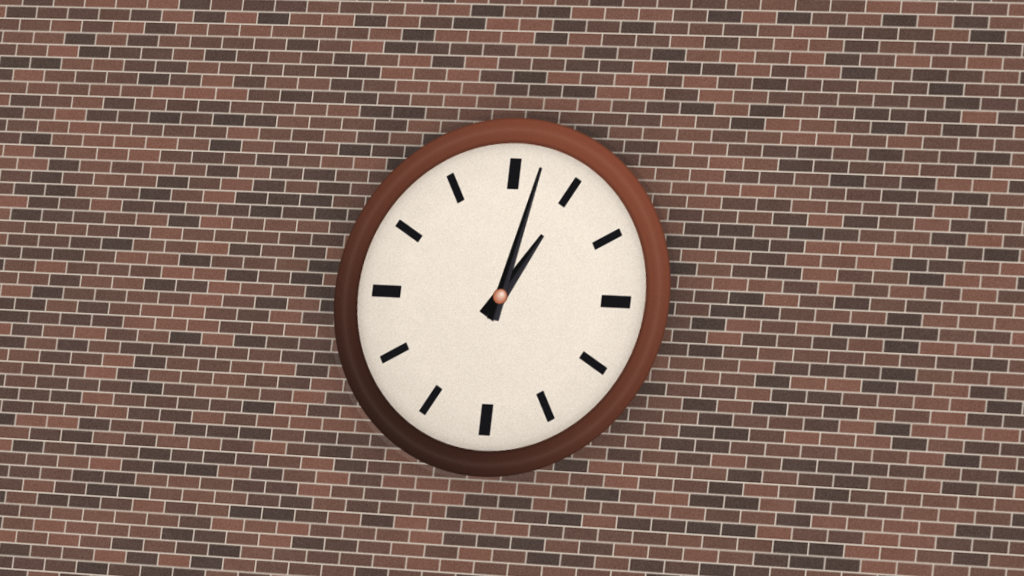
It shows 1 h 02 min
